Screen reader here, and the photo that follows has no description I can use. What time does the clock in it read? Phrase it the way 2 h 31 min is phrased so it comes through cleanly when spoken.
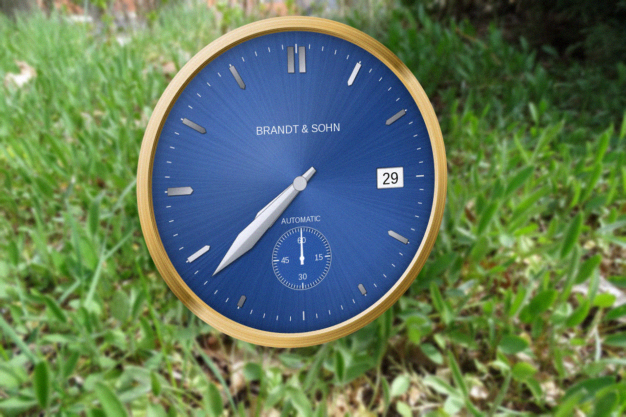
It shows 7 h 38 min
